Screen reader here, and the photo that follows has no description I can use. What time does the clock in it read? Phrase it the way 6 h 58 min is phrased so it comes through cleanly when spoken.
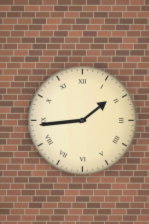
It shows 1 h 44 min
